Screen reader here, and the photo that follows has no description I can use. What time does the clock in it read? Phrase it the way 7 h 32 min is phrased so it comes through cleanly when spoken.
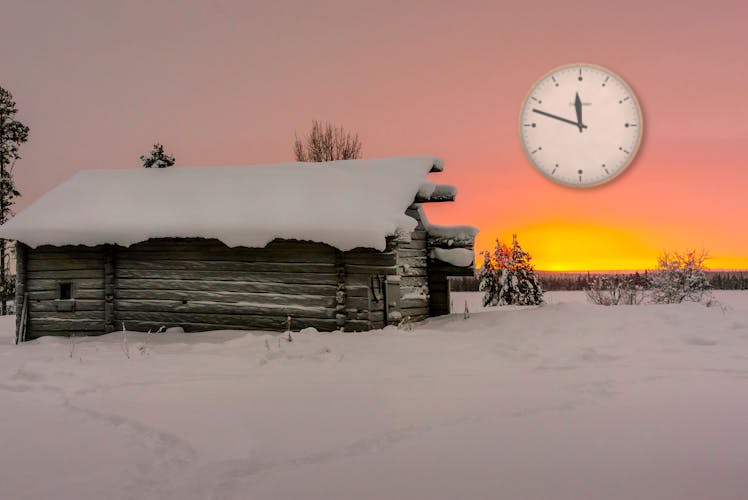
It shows 11 h 48 min
